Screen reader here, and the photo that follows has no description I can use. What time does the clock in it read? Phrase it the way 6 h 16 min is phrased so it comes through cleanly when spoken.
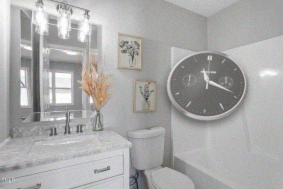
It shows 11 h 19 min
